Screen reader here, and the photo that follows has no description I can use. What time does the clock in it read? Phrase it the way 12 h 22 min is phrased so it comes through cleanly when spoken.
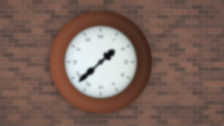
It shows 1 h 38 min
